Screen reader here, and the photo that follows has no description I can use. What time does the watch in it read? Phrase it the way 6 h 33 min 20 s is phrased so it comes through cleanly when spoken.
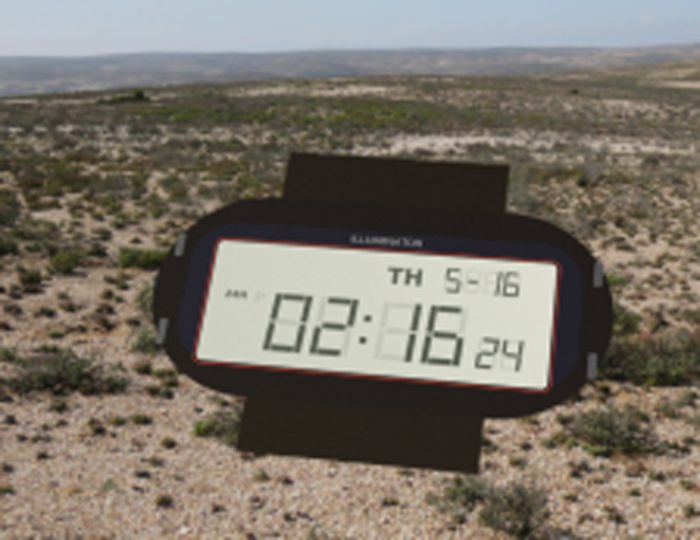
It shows 2 h 16 min 24 s
